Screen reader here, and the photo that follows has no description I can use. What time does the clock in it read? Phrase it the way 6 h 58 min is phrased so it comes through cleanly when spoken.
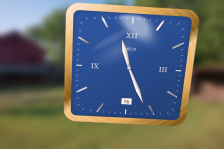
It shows 11 h 26 min
